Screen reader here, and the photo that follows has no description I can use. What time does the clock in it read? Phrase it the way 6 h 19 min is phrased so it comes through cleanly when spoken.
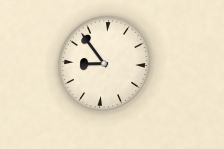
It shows 8 h 53 min
